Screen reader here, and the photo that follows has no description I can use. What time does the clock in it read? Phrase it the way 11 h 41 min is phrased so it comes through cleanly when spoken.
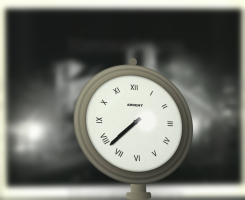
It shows 7 h 38 min
